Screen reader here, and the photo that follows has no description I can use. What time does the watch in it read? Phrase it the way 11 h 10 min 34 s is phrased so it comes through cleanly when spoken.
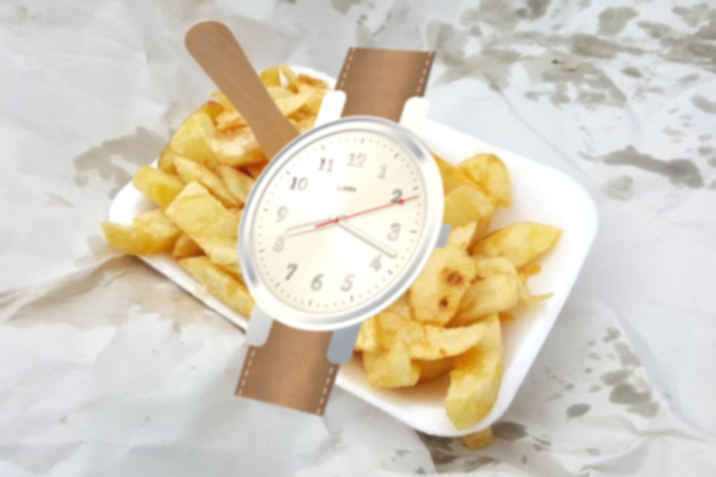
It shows 8 h 18 min 11 s
